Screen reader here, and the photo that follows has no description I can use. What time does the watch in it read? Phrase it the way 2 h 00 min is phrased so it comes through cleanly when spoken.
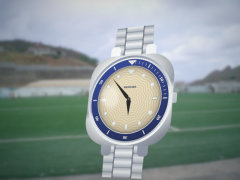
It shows 5 h 53 min
